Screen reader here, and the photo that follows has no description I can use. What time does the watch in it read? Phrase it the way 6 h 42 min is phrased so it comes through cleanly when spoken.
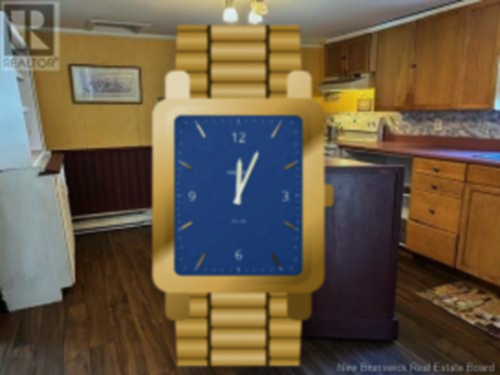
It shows 12 h 04 min
